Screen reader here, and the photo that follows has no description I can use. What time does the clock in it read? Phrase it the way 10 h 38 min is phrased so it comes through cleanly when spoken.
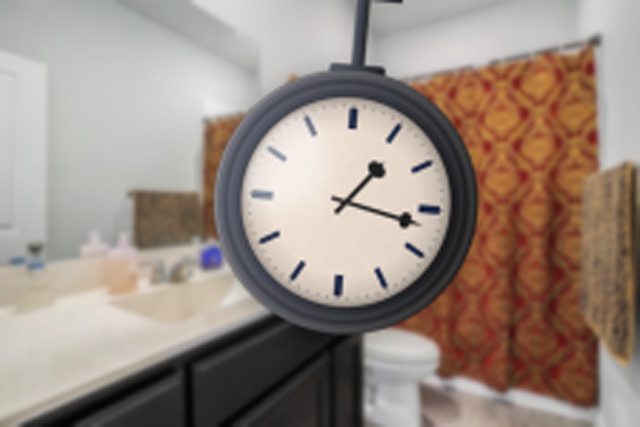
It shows 1 h 17 min
